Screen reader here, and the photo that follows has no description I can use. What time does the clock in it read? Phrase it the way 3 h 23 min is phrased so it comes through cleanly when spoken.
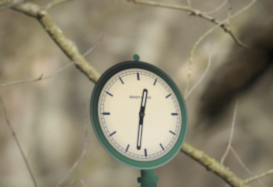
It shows 12 h 32 min
